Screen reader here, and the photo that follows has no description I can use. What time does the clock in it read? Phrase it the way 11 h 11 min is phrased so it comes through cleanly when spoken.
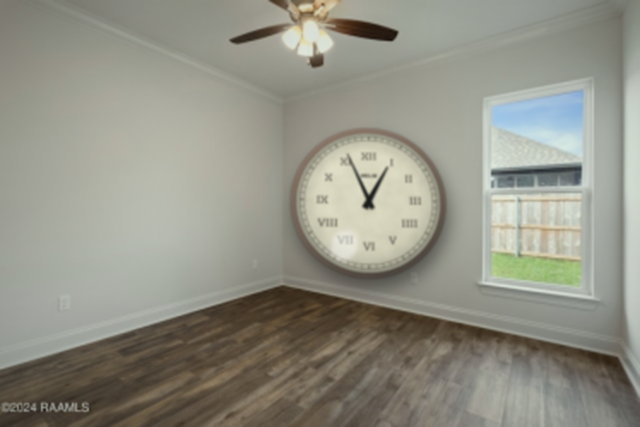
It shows 12 h 56 min
